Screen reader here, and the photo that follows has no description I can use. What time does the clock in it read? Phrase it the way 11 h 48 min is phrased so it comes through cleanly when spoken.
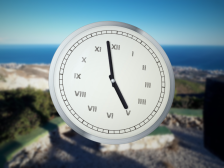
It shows 4 h 58 min
